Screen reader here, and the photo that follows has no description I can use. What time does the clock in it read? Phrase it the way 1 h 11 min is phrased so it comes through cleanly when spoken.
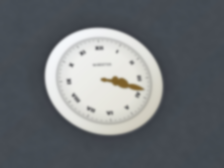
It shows 3 h 18 min
